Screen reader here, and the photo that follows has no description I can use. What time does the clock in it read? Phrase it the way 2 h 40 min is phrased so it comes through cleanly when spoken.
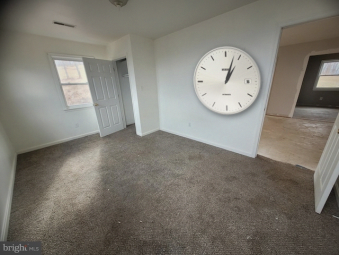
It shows 1 h 03 min
